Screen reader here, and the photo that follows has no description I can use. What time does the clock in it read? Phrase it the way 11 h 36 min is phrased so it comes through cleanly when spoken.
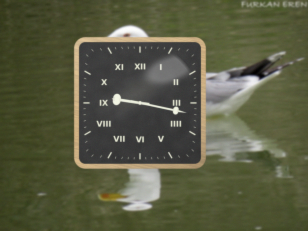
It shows 9 h 17 min
